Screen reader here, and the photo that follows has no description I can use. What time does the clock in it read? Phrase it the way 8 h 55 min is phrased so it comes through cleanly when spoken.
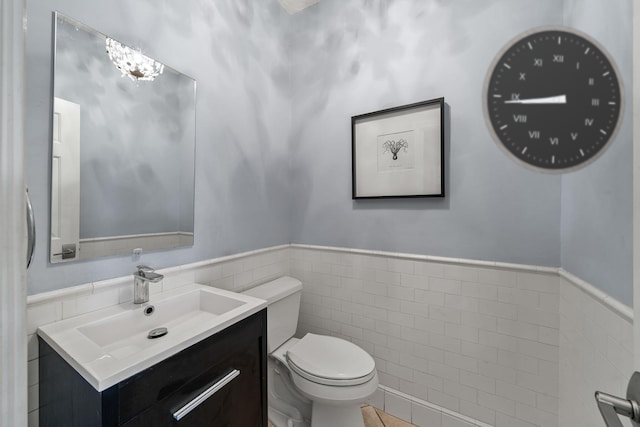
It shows 8 h 44 min
